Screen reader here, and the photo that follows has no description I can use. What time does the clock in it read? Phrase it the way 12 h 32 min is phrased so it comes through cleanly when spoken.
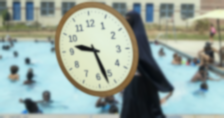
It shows 9 h 27 min
